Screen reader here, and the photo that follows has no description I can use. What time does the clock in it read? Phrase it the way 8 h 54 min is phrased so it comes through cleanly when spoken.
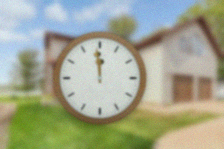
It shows 11 h 59 min
